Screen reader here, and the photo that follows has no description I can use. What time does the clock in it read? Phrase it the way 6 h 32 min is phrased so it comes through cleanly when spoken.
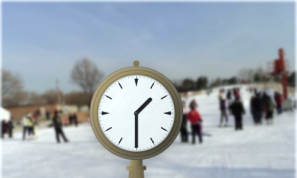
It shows 1 h 30 min
